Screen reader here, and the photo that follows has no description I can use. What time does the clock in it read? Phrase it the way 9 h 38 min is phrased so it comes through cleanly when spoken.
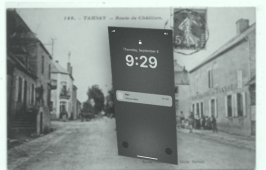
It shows 9 h 29 min
